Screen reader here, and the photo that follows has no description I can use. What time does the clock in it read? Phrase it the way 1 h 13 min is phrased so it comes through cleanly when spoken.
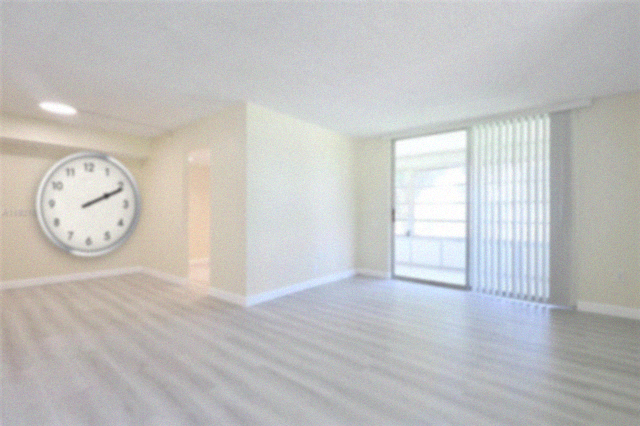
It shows 2 h 11 min
